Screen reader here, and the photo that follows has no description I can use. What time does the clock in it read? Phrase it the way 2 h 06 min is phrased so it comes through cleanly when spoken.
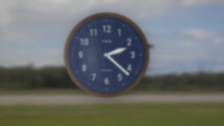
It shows 2 h 22 min
